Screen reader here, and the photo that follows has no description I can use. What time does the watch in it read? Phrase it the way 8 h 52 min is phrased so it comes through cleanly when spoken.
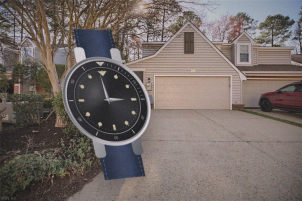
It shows 2 h 59 min
